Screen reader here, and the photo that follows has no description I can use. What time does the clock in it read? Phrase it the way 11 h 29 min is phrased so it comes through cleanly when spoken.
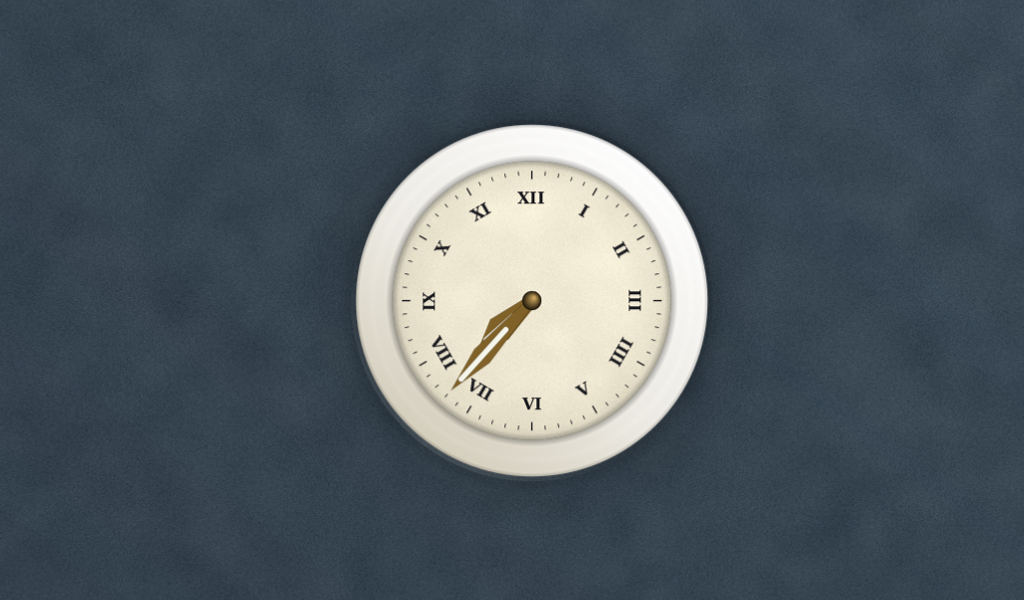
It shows 7 h 37 min
